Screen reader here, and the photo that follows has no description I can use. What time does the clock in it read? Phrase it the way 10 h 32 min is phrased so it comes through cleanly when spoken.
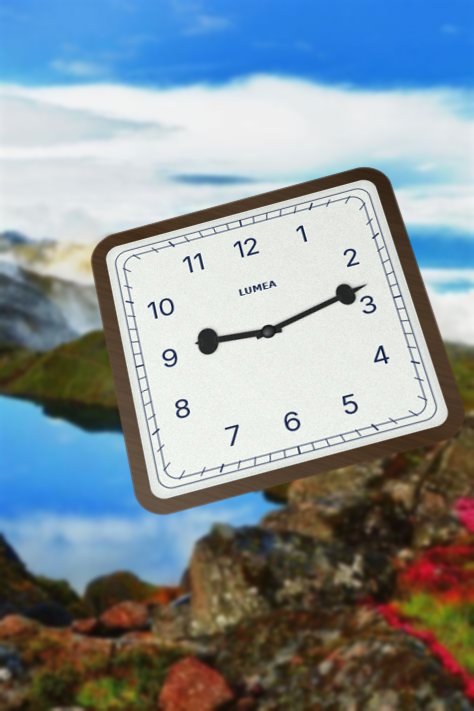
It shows 9 h 13 min
